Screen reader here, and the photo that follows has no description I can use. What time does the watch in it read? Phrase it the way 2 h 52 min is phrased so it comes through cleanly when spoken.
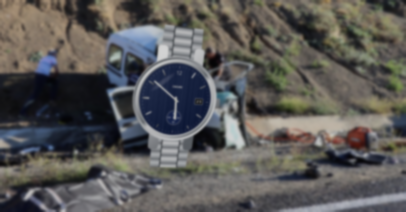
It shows 5 h 51 min
